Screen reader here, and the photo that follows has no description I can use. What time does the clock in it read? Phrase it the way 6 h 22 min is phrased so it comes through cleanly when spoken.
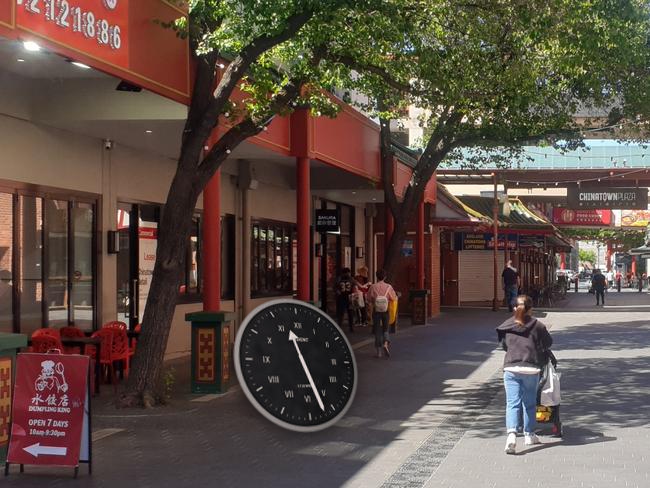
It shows 11 h 27 min
